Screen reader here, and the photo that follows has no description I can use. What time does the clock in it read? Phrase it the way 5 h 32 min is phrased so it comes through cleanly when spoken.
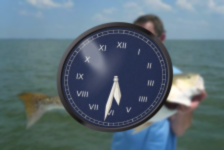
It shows 5 h 31 min
